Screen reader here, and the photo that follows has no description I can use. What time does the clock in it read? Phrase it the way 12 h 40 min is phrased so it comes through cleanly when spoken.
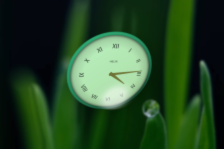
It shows 4 h 14 min
